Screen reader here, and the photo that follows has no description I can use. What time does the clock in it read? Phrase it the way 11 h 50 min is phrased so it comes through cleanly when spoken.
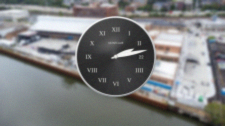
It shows 2 h 13 min
